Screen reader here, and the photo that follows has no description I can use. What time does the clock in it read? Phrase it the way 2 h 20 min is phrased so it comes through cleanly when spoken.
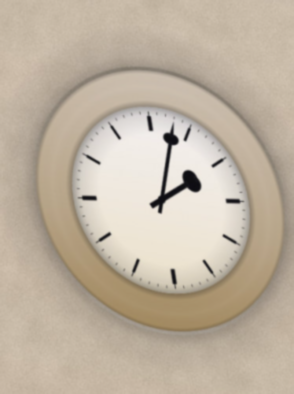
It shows 2 h 03 min
